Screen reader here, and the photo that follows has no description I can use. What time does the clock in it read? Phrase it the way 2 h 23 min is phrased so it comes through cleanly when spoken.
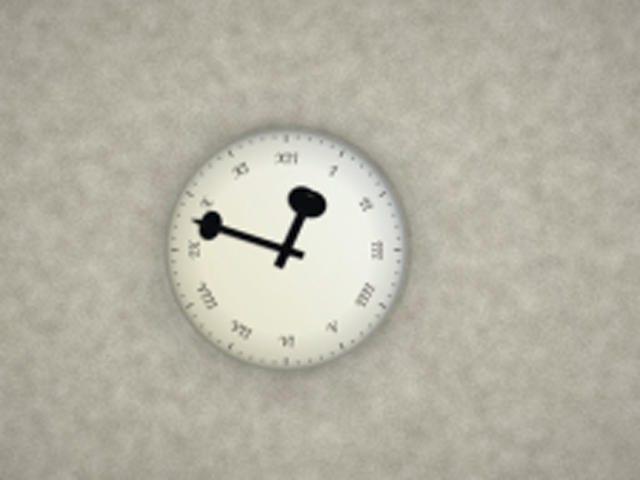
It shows 12 h 48 min
